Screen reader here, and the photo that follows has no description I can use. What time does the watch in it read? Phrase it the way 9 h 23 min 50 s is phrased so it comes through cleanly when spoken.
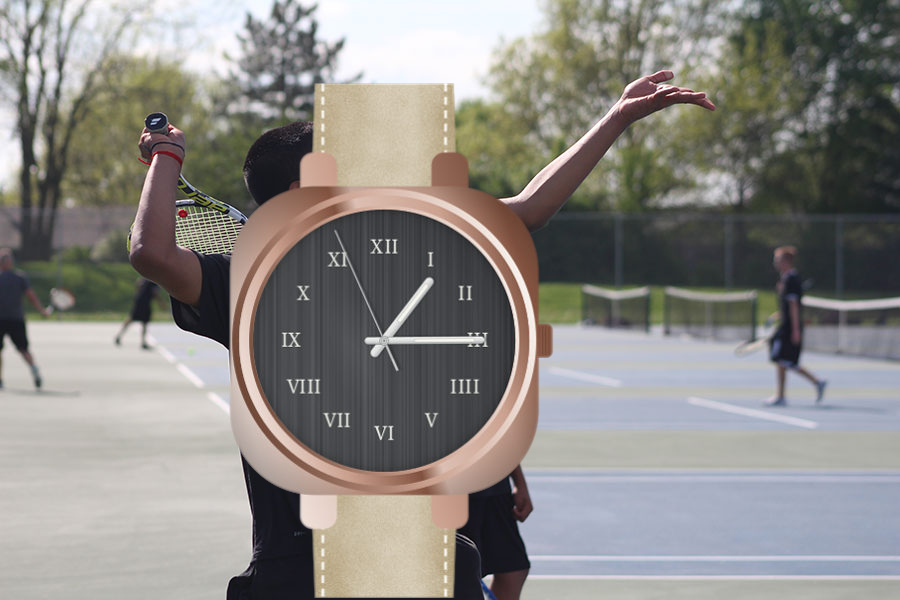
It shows 1 h 14 min 56 s
